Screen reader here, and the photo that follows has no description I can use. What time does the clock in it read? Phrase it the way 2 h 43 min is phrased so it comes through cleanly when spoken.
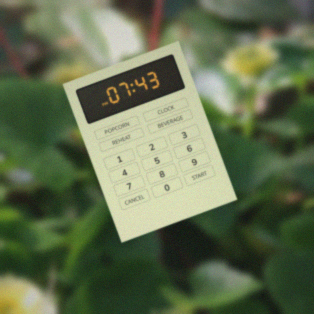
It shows 7 h 43 min
